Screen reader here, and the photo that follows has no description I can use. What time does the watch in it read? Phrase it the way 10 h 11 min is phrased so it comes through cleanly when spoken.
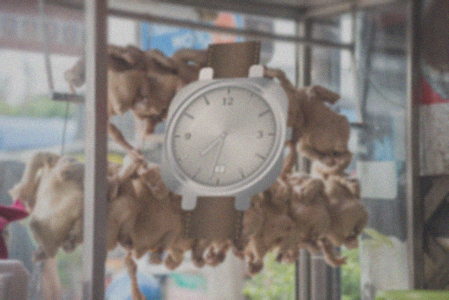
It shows 7 h 32 min
